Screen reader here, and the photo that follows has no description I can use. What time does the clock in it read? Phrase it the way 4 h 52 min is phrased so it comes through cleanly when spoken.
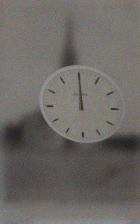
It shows 12 h 00 min
